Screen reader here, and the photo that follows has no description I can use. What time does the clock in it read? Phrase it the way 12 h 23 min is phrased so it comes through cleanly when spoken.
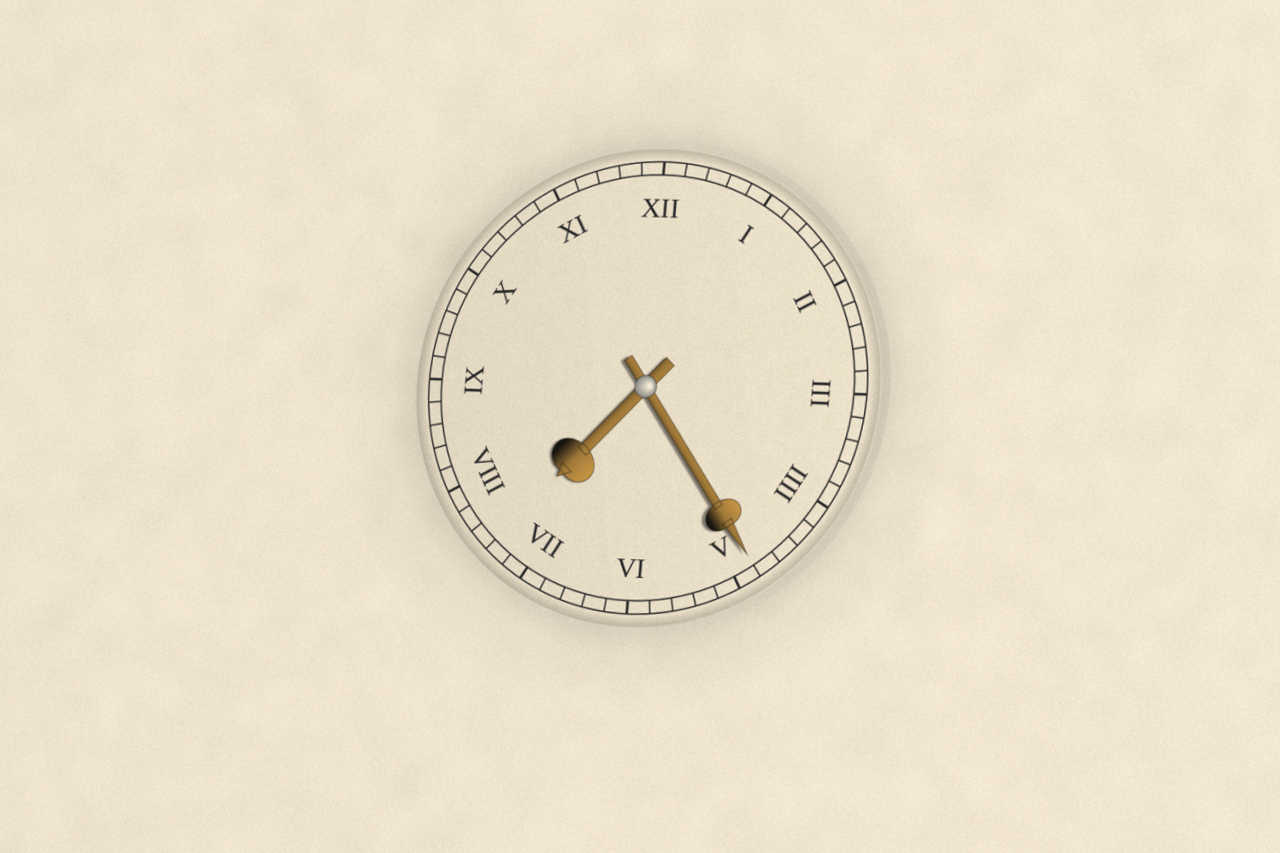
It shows 7 h 24 min
